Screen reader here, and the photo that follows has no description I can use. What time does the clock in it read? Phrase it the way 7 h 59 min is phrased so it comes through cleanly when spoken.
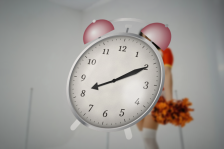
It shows 8 h 10 min
